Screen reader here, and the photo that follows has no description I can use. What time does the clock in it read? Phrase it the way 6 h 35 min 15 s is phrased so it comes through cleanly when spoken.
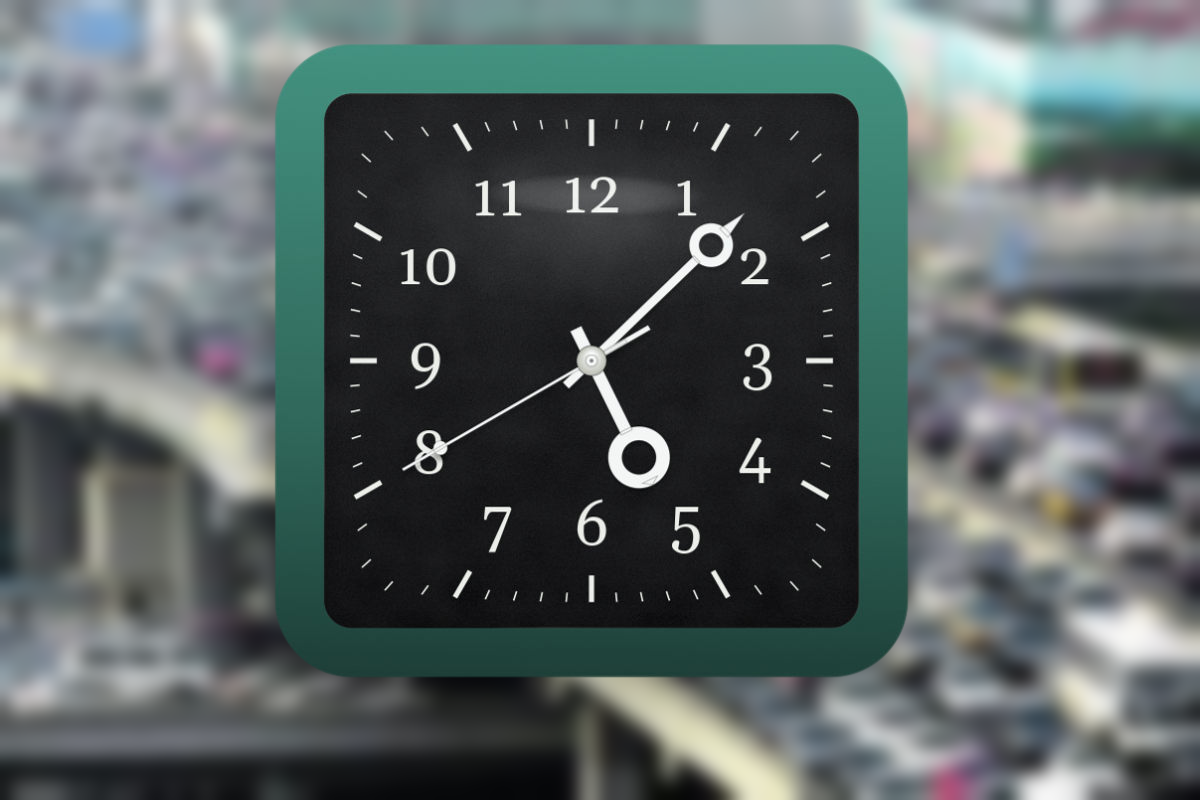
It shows 5 h 07 min 40 s
